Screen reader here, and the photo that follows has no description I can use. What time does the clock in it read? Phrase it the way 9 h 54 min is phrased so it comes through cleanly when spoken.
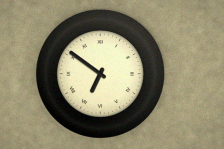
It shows 6 h 51 min
